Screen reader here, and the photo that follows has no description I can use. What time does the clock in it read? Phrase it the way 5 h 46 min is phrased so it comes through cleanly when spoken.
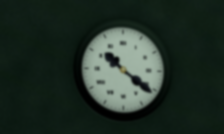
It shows 10 h 21 min
